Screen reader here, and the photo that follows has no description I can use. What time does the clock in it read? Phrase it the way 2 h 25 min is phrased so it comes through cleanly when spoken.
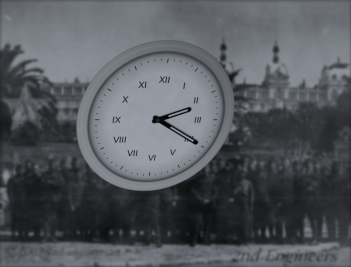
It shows 2 h 20 min
